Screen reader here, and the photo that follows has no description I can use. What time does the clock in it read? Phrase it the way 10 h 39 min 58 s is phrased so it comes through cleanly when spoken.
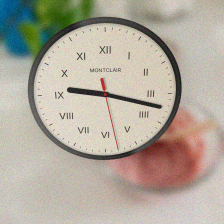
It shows 9 h 17 min 28 s
